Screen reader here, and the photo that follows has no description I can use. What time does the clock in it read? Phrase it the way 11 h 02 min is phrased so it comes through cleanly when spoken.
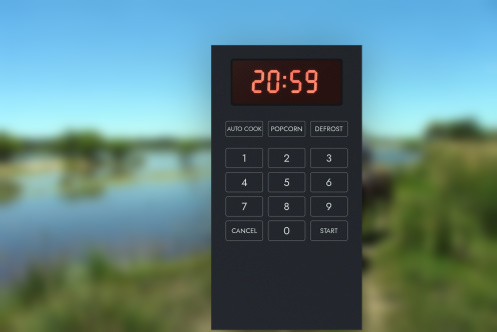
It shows 20 h 59 min
